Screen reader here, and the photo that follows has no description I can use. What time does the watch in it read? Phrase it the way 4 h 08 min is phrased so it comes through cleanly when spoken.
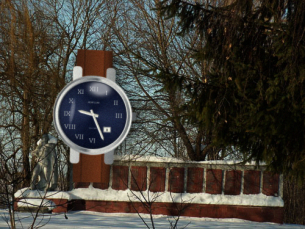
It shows 9 h 26 min
